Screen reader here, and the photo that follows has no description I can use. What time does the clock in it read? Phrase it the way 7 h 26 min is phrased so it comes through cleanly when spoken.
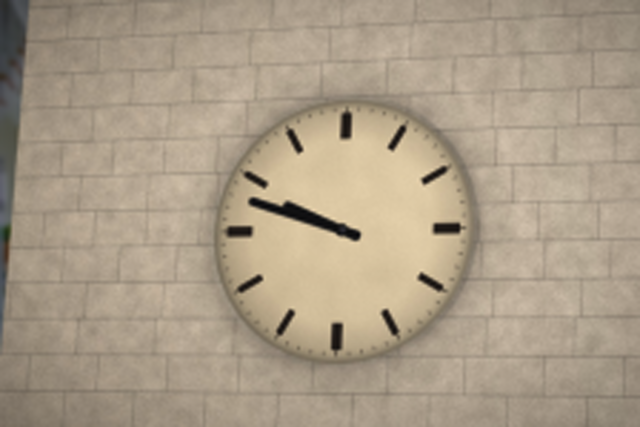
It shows 9 h 48 min
